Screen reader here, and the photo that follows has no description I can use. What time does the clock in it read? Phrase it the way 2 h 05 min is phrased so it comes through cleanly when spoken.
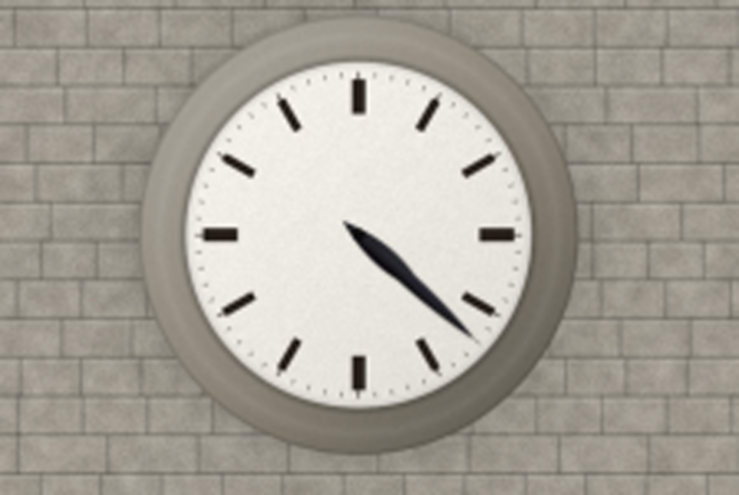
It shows 4 h 22 min
